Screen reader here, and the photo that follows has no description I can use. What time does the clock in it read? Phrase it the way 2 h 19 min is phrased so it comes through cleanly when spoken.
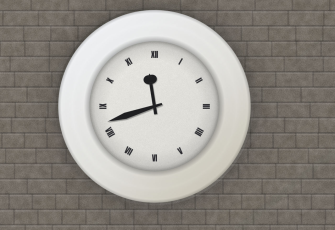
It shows 11 h 42 min
